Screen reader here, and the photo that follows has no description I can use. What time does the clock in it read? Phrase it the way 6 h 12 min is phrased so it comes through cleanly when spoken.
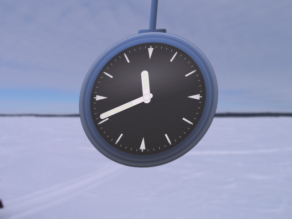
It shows 11 h 41 min
